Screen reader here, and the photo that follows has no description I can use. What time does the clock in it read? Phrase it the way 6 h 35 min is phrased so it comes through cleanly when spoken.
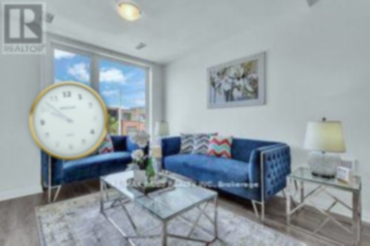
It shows 9 h 52 min
